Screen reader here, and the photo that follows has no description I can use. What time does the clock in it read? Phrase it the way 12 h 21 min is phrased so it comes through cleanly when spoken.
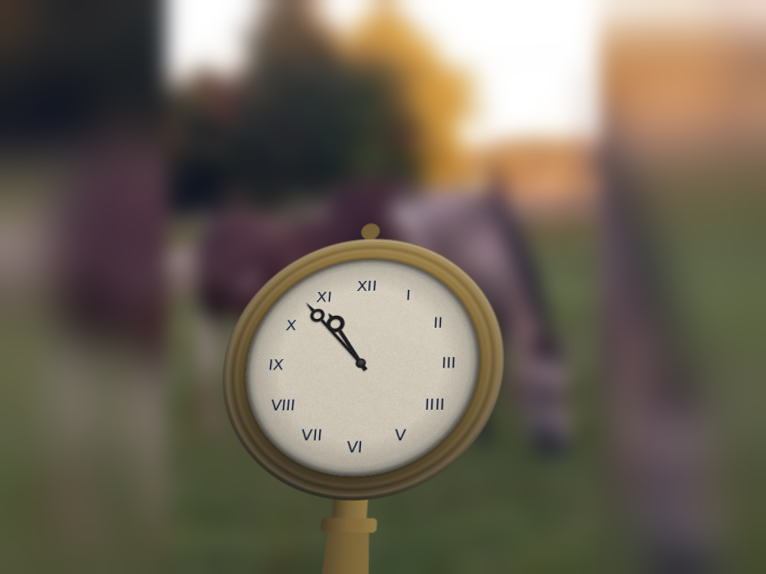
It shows 10 h 53 min
